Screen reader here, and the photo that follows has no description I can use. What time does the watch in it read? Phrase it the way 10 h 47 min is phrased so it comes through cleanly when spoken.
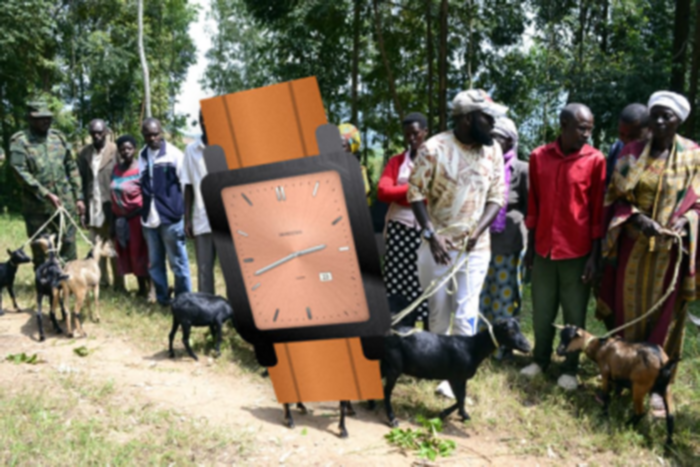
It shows 2 h 42 min
